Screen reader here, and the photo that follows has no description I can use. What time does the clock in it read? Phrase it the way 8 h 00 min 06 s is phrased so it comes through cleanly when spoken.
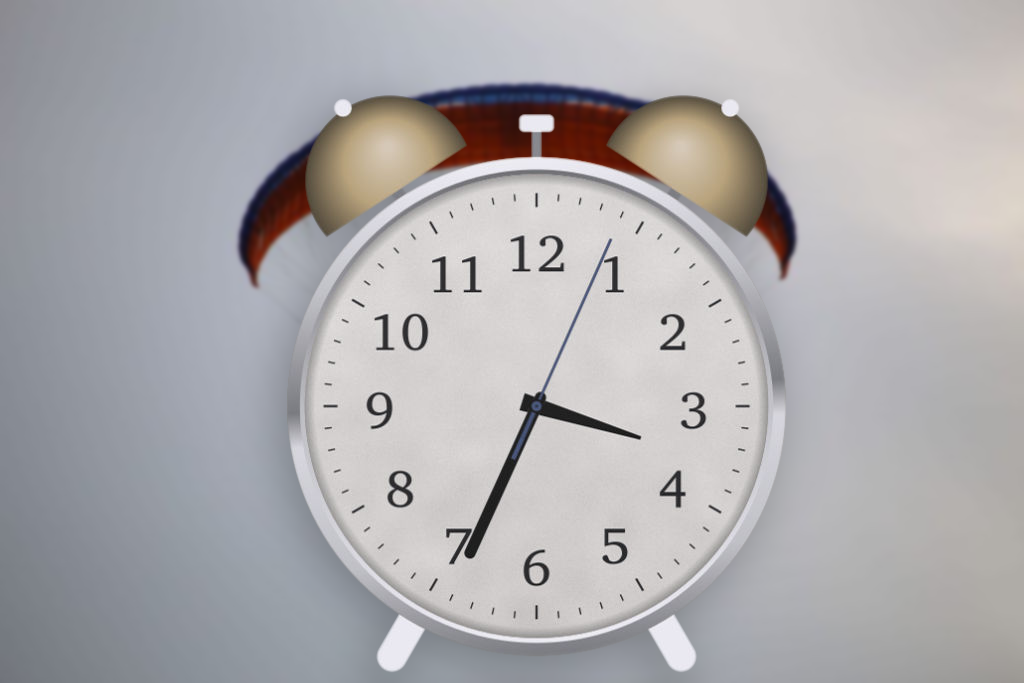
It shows 3 h 34 min 04 s
